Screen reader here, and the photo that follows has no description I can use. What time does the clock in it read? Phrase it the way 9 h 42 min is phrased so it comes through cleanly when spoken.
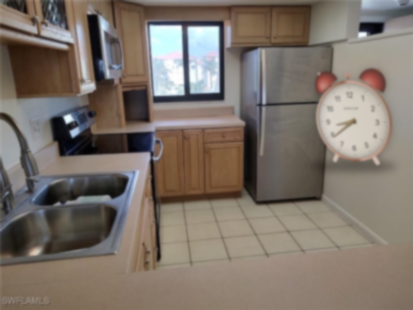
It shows 8 h 39 min
